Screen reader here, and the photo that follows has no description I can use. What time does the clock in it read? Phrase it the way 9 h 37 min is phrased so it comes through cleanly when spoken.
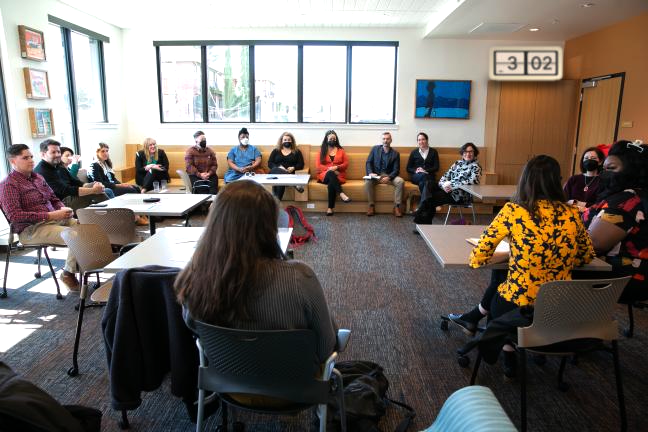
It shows 3 h 02 min
